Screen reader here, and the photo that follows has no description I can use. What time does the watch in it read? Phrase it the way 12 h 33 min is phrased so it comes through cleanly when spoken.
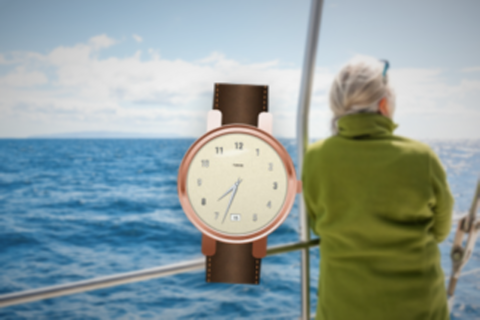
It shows 7 h 33 min
